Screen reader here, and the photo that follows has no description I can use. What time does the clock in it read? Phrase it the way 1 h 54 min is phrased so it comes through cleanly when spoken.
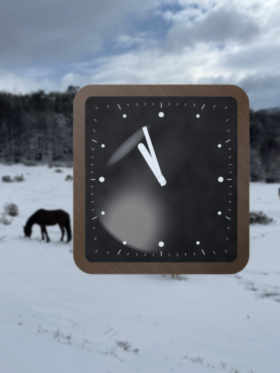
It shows 10 h 57 min
